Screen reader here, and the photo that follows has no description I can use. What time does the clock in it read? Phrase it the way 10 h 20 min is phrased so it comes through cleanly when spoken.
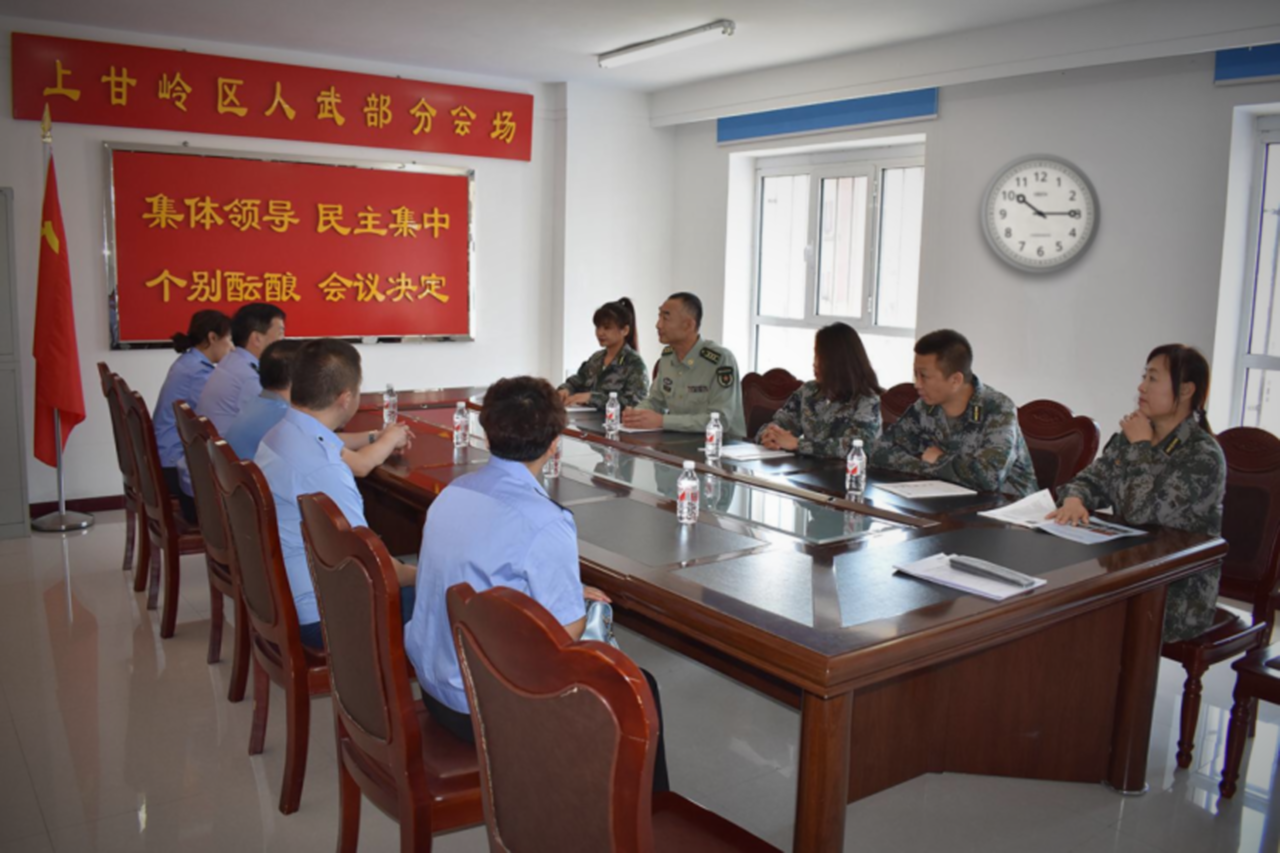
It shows 10 h 15 min
